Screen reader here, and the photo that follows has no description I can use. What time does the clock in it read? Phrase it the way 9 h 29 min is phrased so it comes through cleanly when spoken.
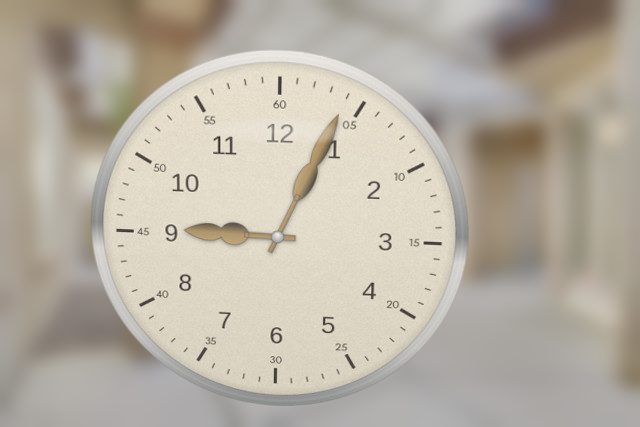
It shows 9 h 04 min
